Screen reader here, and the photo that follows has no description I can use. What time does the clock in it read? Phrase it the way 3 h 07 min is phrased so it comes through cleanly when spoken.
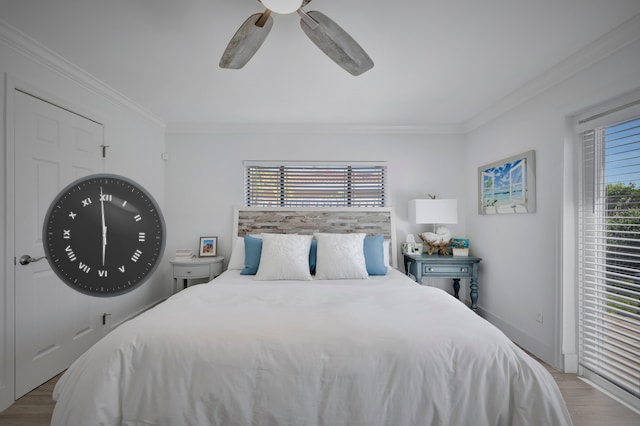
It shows 5 h 59 min
